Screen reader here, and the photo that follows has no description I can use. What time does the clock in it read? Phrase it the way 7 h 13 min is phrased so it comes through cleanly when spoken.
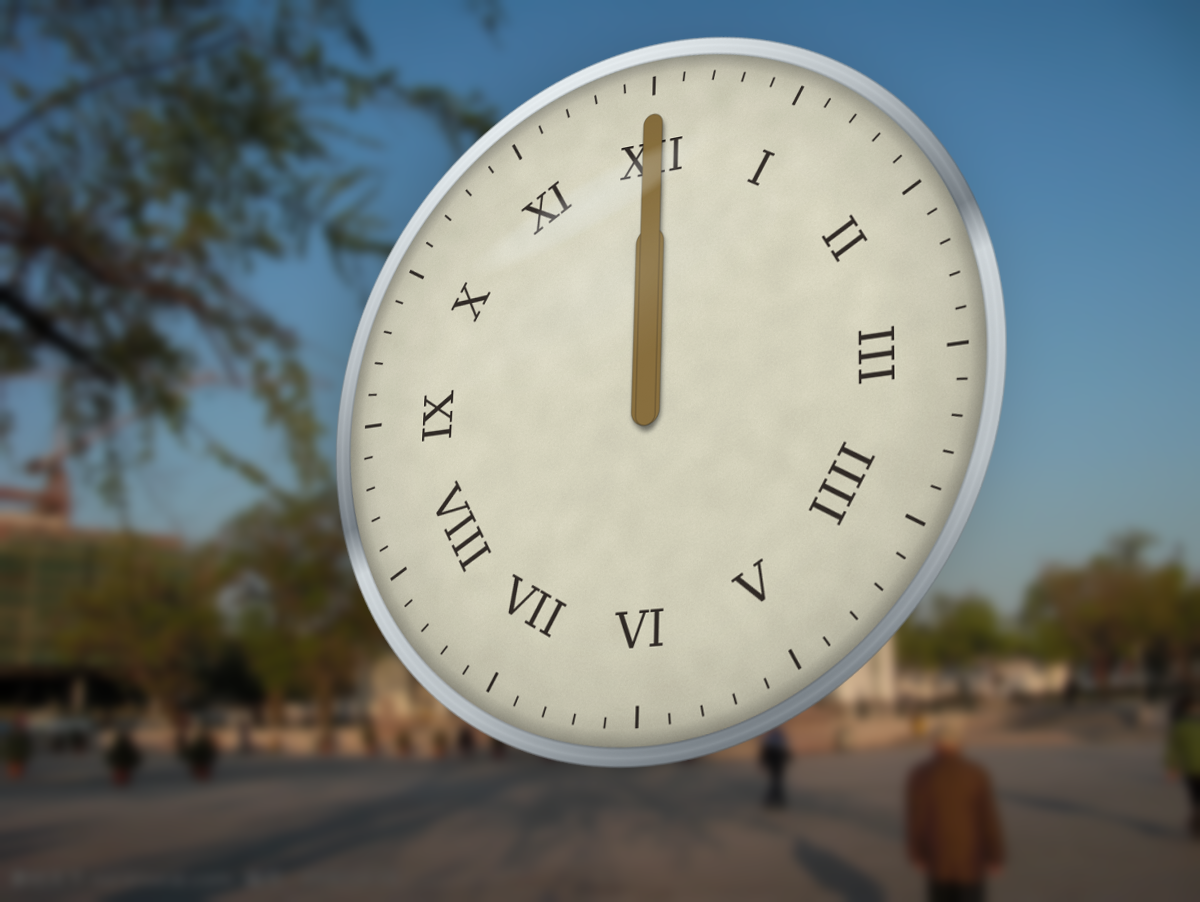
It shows 12 h 00 min
